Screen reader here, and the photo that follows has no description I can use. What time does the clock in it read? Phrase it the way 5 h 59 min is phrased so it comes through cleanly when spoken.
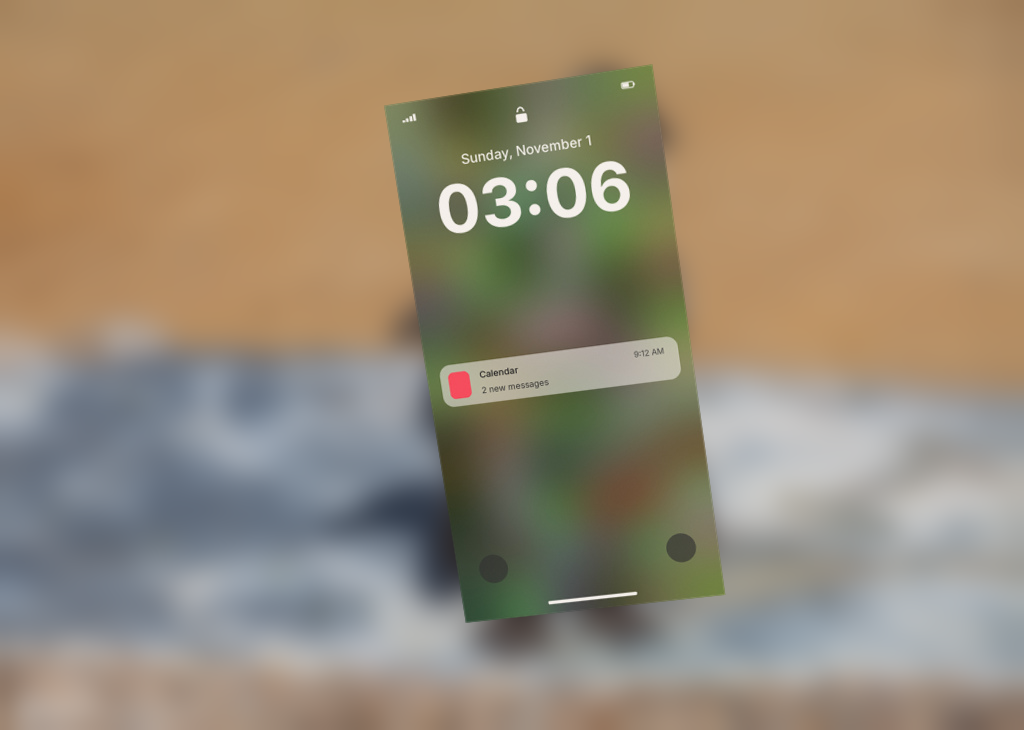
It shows 3 h 06 min
